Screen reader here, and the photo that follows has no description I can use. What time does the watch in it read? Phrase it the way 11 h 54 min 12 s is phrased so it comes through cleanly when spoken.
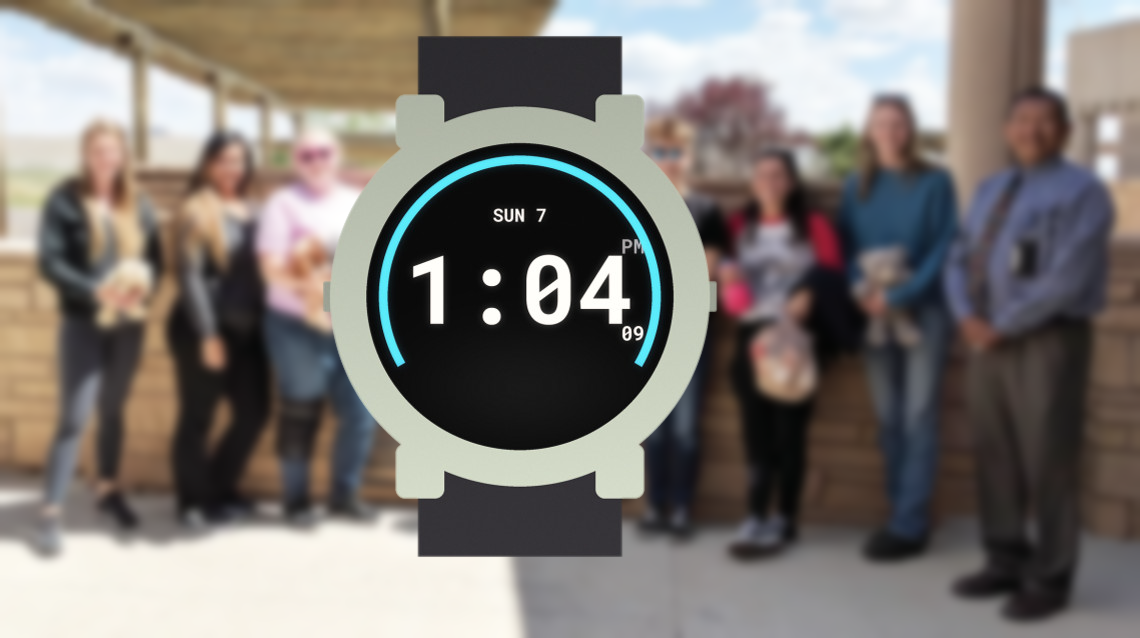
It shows 1 h 04 min 09 s
